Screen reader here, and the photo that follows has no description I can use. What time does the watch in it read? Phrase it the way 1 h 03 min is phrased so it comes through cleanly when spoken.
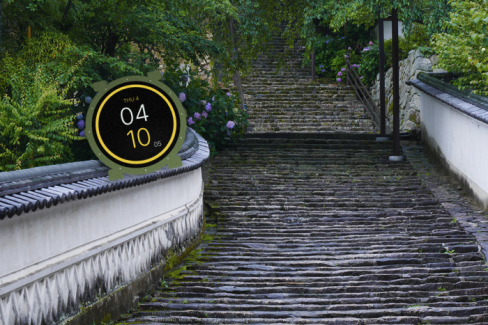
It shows 4 h 10 min
